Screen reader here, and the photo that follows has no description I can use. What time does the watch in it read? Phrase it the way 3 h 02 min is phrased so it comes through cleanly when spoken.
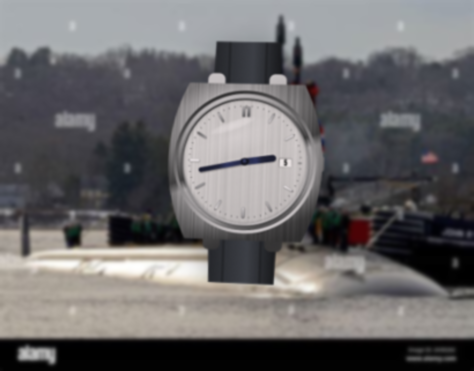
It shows 2 h 43 min
